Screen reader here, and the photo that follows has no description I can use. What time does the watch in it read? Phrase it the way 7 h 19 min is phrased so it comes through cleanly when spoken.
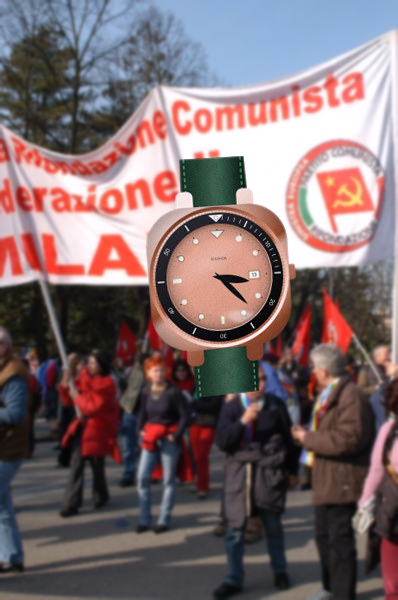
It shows 3 h 23 min
